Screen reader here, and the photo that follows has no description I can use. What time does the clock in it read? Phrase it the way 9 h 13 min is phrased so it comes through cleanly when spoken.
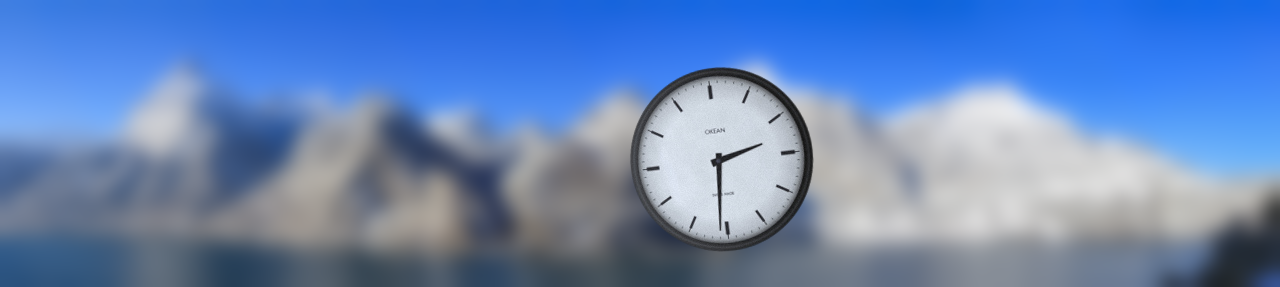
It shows 2 h 31 min
